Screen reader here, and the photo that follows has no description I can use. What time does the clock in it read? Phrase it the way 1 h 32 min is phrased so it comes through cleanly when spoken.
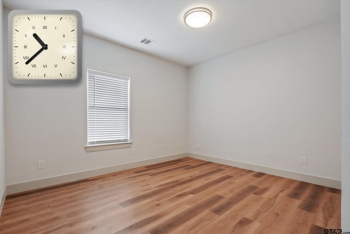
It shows 10 h 38 min
